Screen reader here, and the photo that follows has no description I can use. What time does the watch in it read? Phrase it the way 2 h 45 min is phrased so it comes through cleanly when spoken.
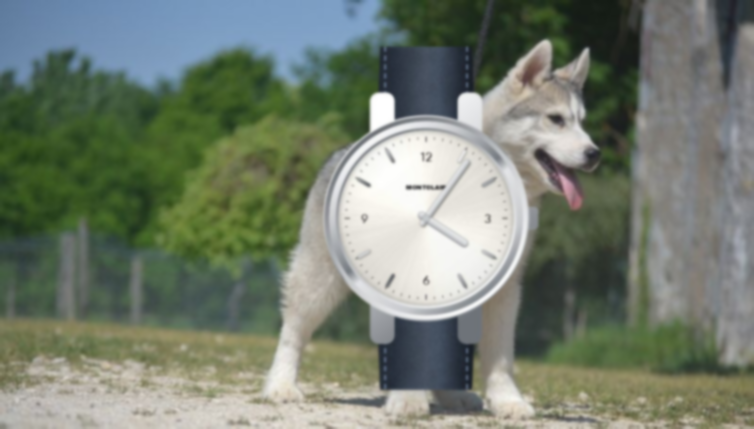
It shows 4 h 06 min
